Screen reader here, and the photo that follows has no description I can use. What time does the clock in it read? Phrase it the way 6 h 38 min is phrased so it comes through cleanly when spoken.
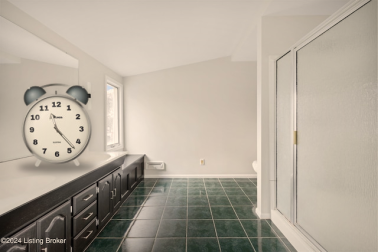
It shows 11 h 23 min
